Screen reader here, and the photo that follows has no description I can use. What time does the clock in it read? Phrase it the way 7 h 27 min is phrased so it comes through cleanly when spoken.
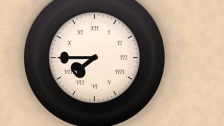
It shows 7 h 45 min
